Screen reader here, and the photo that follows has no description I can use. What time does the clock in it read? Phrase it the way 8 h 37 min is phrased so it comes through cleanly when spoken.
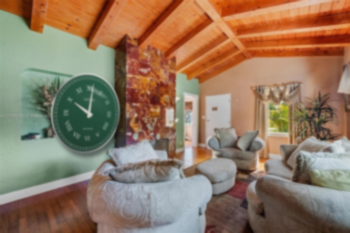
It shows 10 h 01 min
